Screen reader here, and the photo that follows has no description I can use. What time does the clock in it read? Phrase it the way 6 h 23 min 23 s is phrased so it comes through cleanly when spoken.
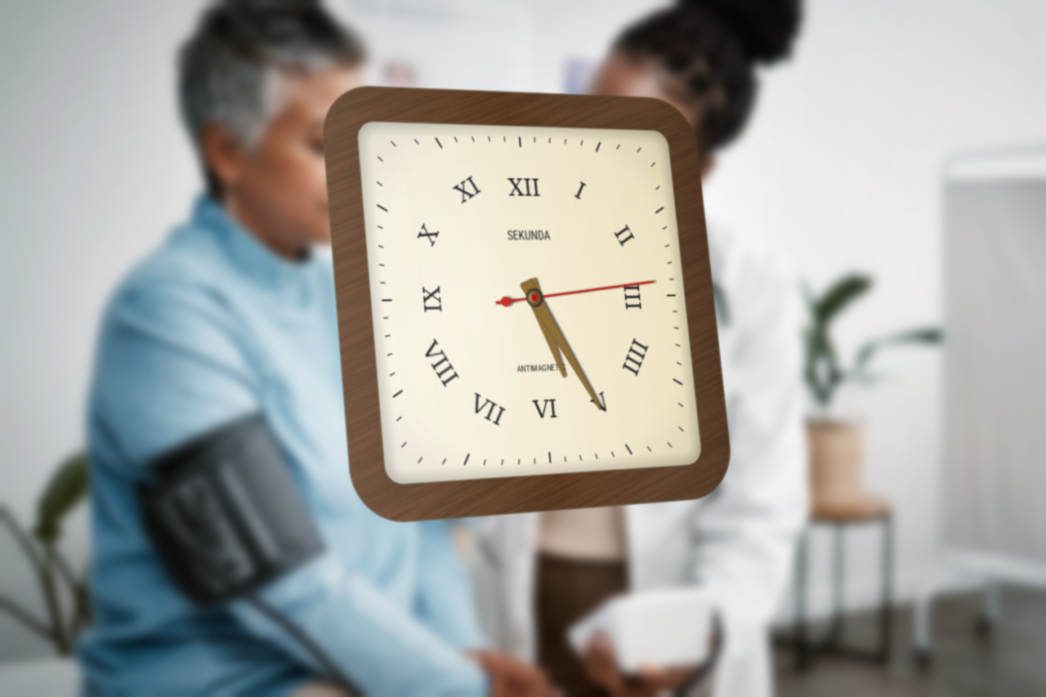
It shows 5 h 25 min 14 s
